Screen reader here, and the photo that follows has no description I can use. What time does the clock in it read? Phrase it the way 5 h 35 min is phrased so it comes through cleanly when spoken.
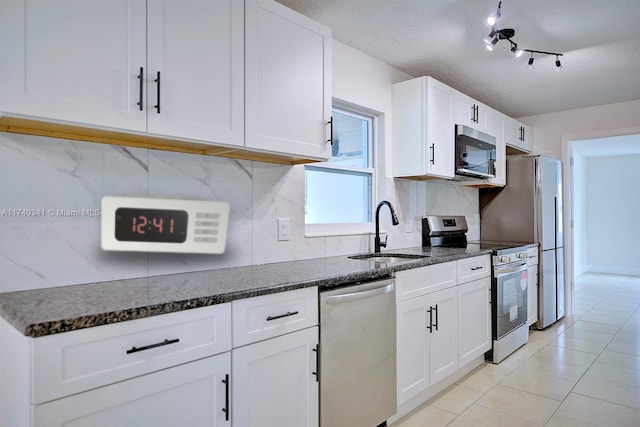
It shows 12 h 41 min
